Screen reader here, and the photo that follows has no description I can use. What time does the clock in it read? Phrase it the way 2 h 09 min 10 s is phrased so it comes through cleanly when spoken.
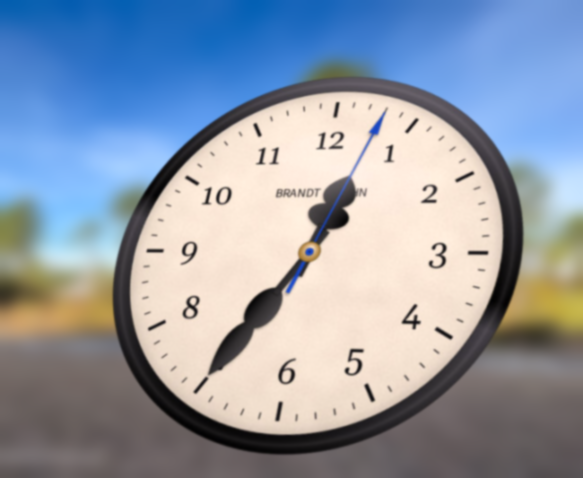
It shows 12 h 35 min 03 s
